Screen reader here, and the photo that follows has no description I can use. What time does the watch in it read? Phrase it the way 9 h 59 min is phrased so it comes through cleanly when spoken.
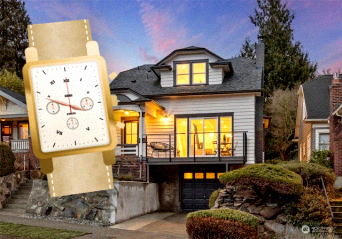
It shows 3 h 49 min
